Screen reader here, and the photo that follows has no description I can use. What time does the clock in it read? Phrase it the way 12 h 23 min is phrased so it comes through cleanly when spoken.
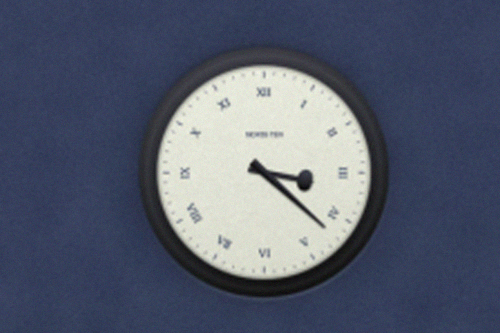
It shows 3 h 22 min
